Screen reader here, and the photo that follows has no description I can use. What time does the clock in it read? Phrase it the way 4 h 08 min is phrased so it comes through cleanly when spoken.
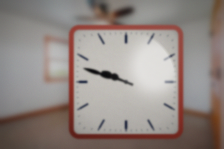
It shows 9 h 48 min
